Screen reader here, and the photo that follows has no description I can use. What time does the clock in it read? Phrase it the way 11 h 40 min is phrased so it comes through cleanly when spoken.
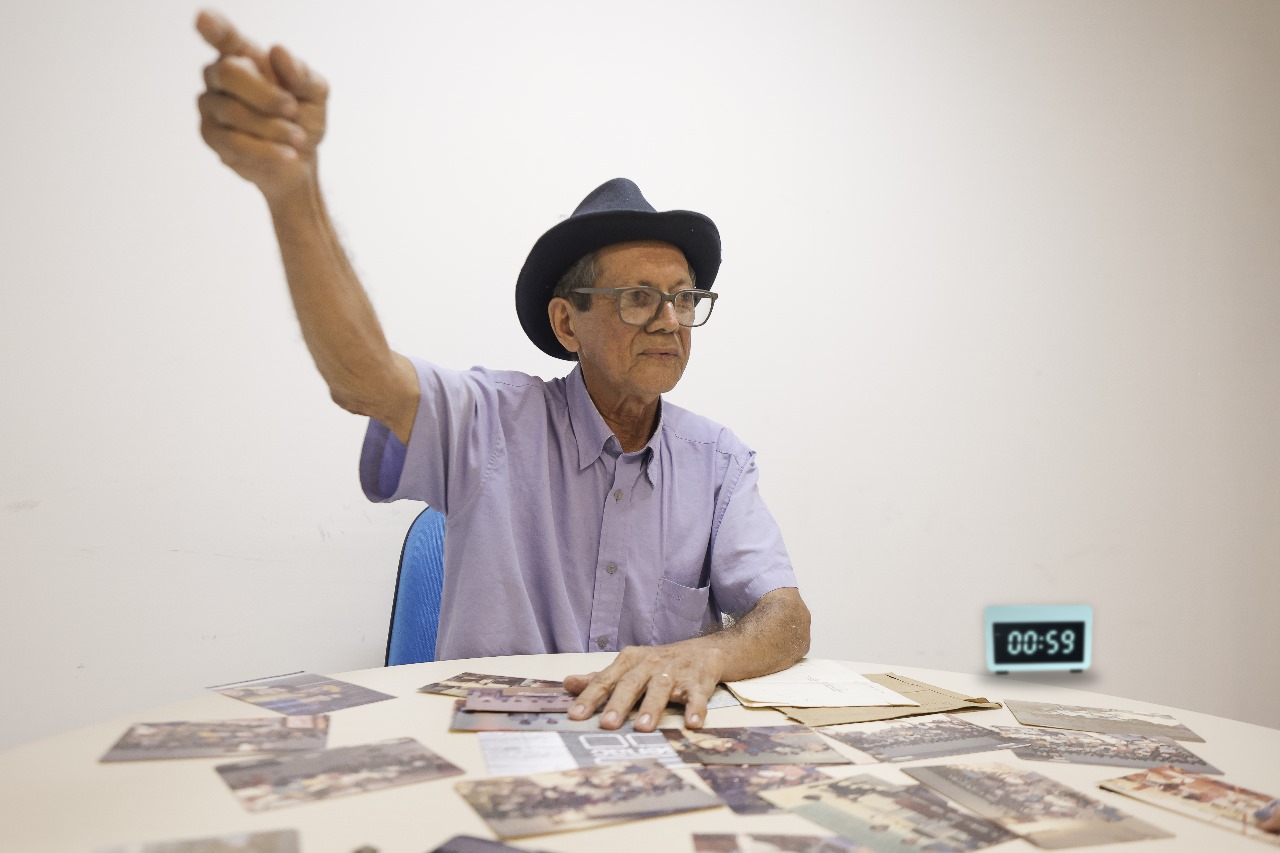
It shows 0 h 59 min
